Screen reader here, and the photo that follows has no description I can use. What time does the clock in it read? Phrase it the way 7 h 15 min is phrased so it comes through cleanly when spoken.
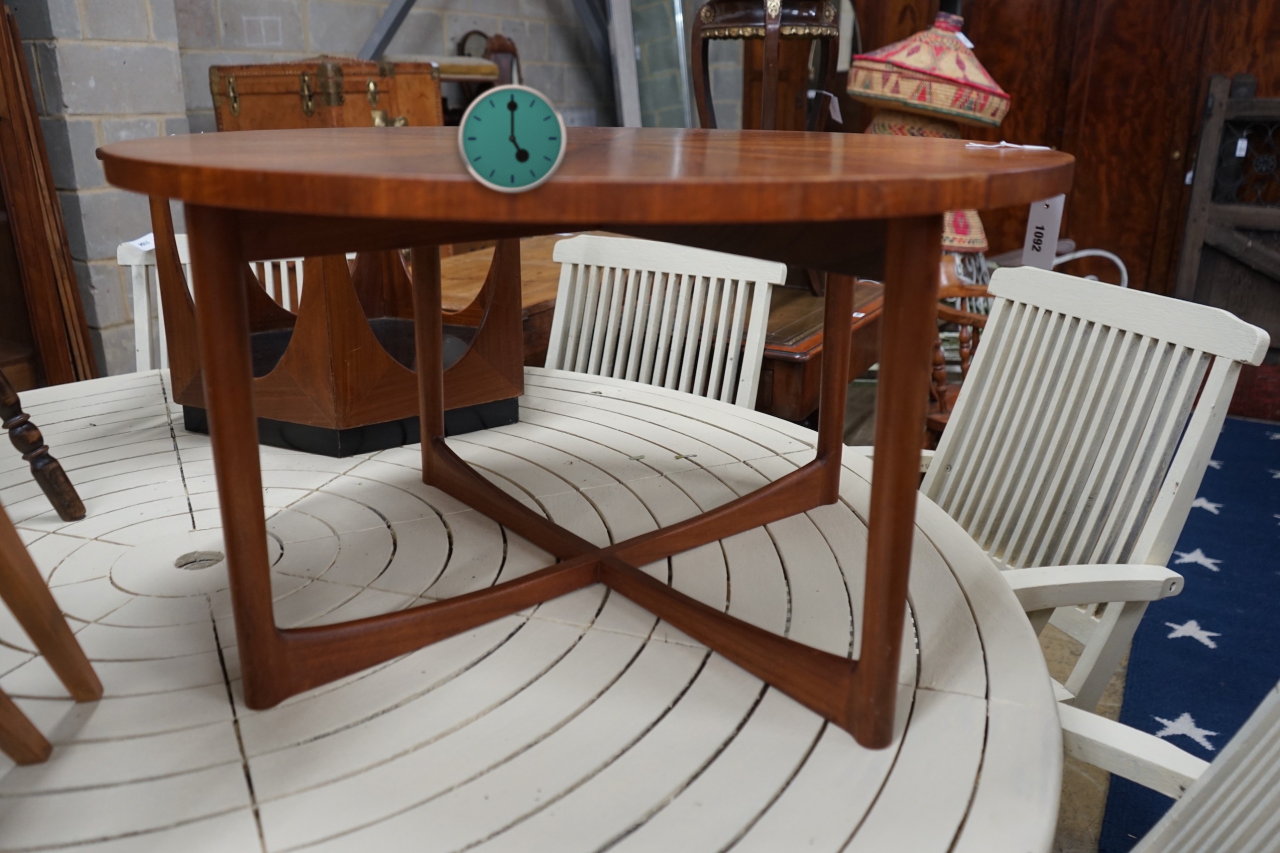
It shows 5 h 00 min
